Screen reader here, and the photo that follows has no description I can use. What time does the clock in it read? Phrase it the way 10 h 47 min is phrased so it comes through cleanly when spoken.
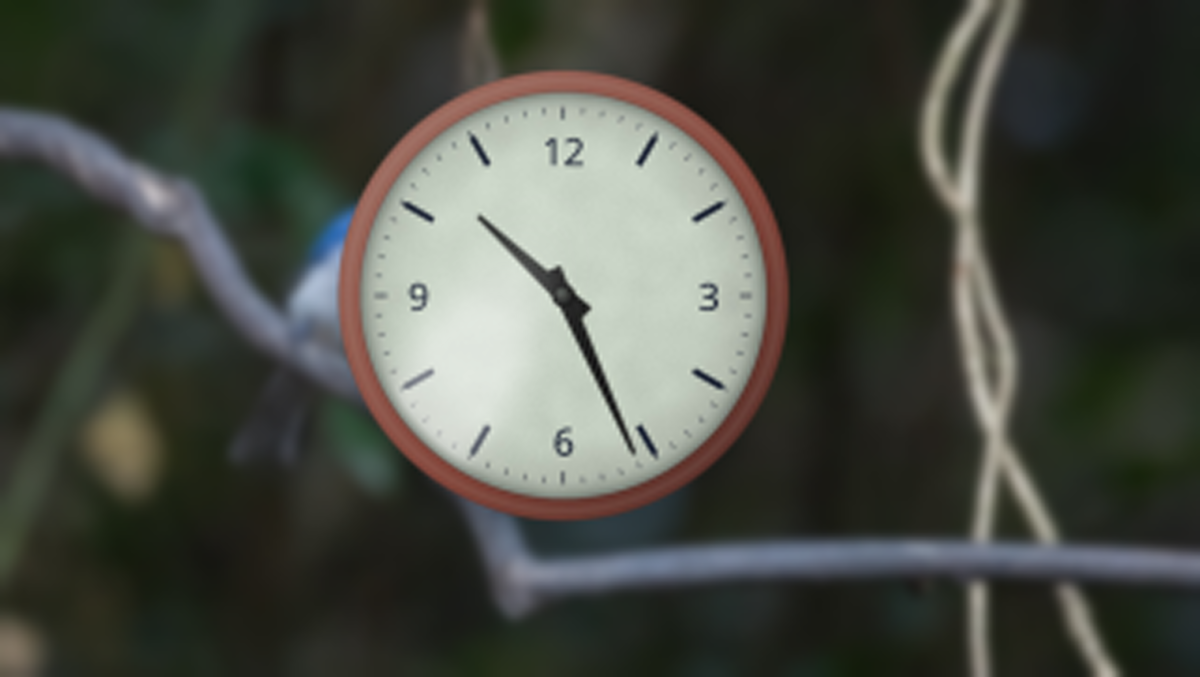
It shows 10 h 26 min
